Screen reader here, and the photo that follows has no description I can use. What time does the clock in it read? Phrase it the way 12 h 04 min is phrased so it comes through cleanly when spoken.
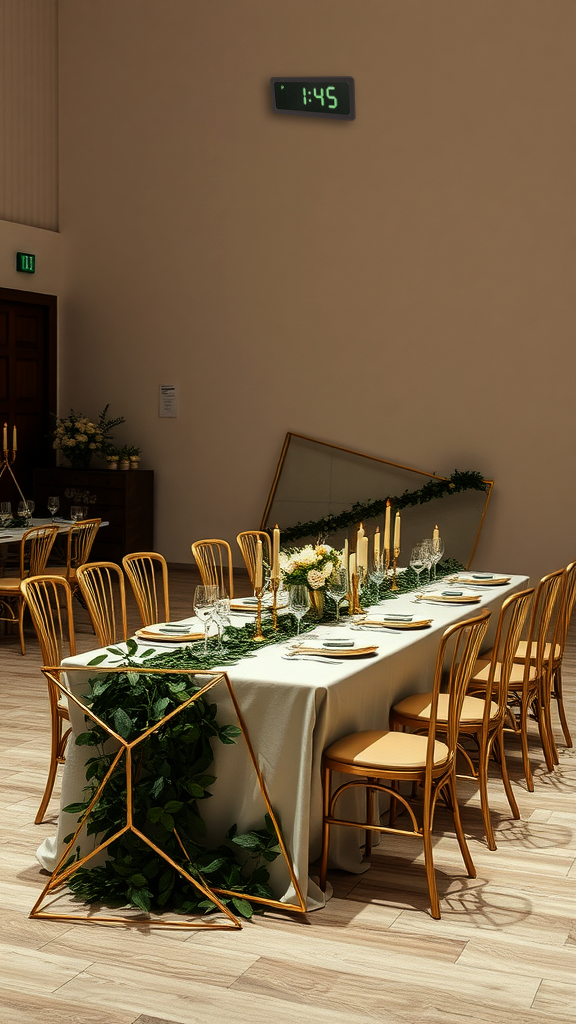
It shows 1 h 45 min
